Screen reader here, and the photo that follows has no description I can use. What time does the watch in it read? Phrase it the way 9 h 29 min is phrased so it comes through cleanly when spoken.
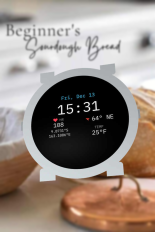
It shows 15 h 31 min
